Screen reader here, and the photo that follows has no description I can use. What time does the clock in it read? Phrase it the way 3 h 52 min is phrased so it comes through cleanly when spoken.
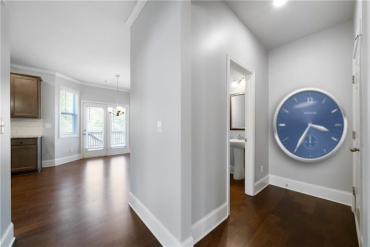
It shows 3 h 35 min
